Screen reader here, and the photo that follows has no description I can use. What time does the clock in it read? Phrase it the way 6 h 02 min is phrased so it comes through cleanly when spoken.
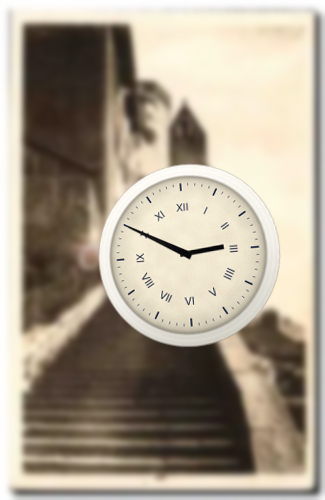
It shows 2 h 50 min
